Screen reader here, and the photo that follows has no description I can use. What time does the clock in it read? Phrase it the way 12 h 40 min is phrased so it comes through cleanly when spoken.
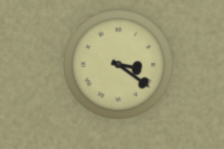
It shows 3 h 21 min
